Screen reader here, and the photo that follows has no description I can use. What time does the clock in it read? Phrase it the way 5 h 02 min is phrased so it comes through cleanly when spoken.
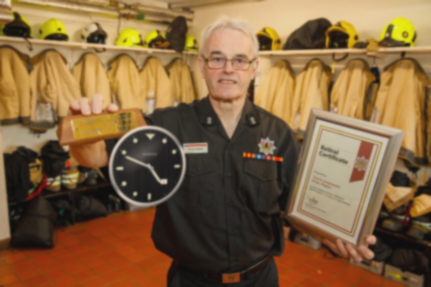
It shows 4 h 49 min
